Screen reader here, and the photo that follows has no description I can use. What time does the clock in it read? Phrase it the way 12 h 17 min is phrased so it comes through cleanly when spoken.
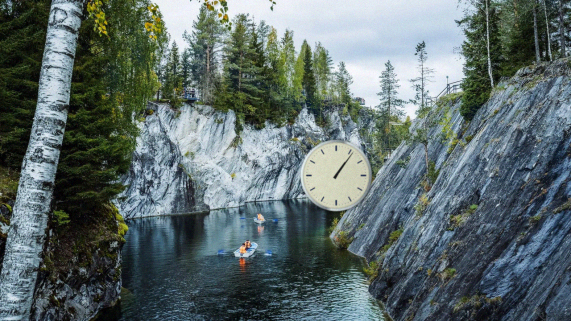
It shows 1 h 06 min
